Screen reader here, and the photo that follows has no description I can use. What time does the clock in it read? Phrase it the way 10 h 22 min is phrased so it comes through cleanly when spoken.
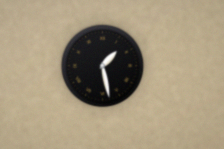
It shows 1 h 28 min
